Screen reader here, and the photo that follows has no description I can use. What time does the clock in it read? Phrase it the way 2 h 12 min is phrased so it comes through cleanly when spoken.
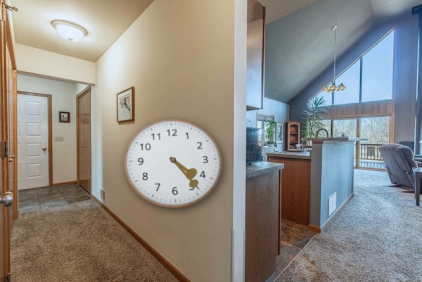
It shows 4 h 24 min
